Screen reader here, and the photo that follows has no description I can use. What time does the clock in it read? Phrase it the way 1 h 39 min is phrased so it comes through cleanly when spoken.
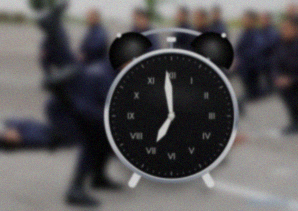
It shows 6 h 59 min
